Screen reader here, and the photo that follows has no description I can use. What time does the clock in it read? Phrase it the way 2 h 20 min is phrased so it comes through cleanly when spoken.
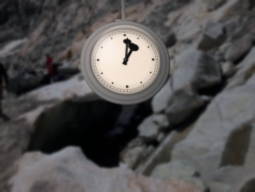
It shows 1 h 01 min
